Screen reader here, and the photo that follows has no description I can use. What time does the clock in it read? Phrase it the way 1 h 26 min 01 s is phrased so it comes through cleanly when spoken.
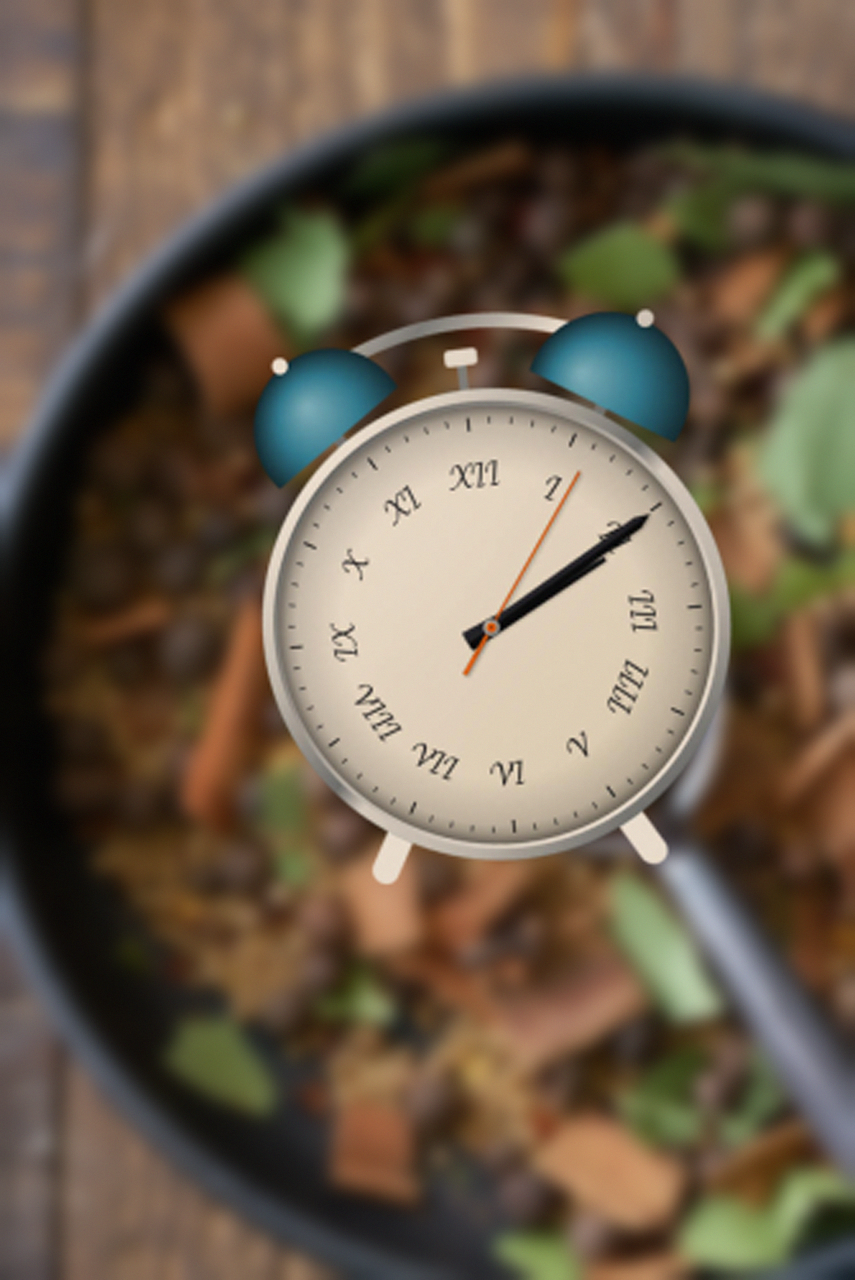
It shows 2 h 10 min 06 s
